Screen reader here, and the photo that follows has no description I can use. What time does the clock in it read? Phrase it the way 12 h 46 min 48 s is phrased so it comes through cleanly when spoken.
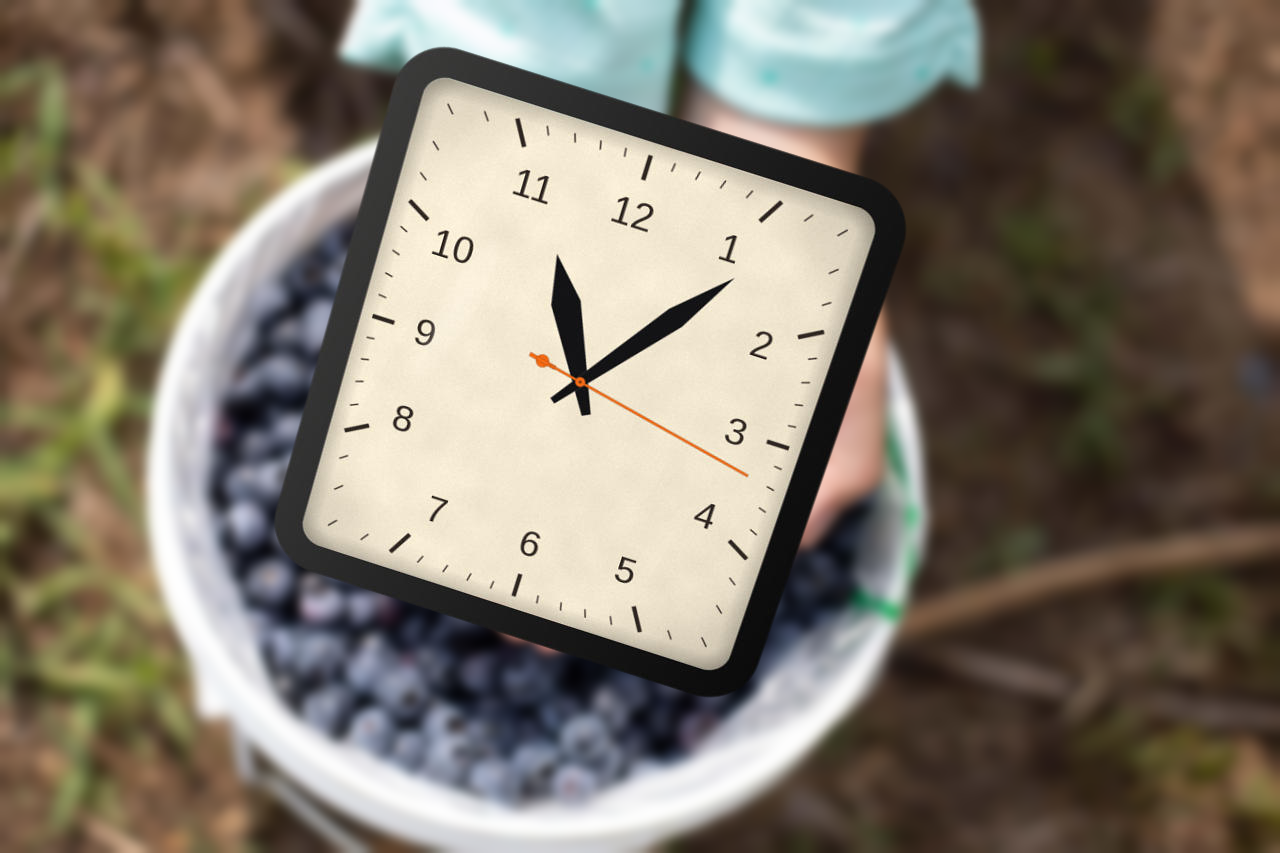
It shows 11 h 06 min 17 s
